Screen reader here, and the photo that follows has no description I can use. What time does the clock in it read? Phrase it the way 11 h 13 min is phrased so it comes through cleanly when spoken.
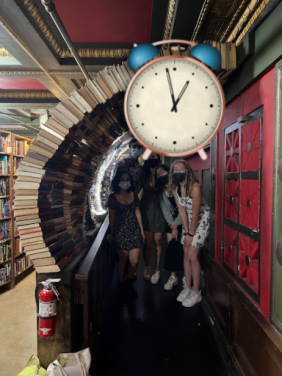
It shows 12 h 58 min
